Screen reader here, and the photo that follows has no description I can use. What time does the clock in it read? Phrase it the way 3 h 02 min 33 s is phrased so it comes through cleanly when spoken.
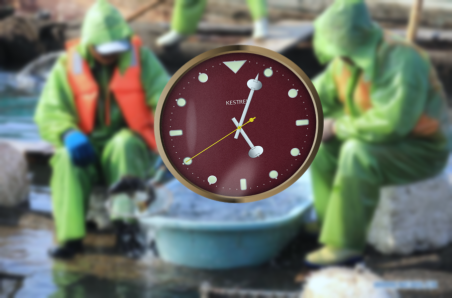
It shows 5 h 03 min 40 s
